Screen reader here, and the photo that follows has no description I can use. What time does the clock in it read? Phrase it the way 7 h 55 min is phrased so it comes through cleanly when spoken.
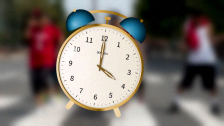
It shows 4 h 00 min
